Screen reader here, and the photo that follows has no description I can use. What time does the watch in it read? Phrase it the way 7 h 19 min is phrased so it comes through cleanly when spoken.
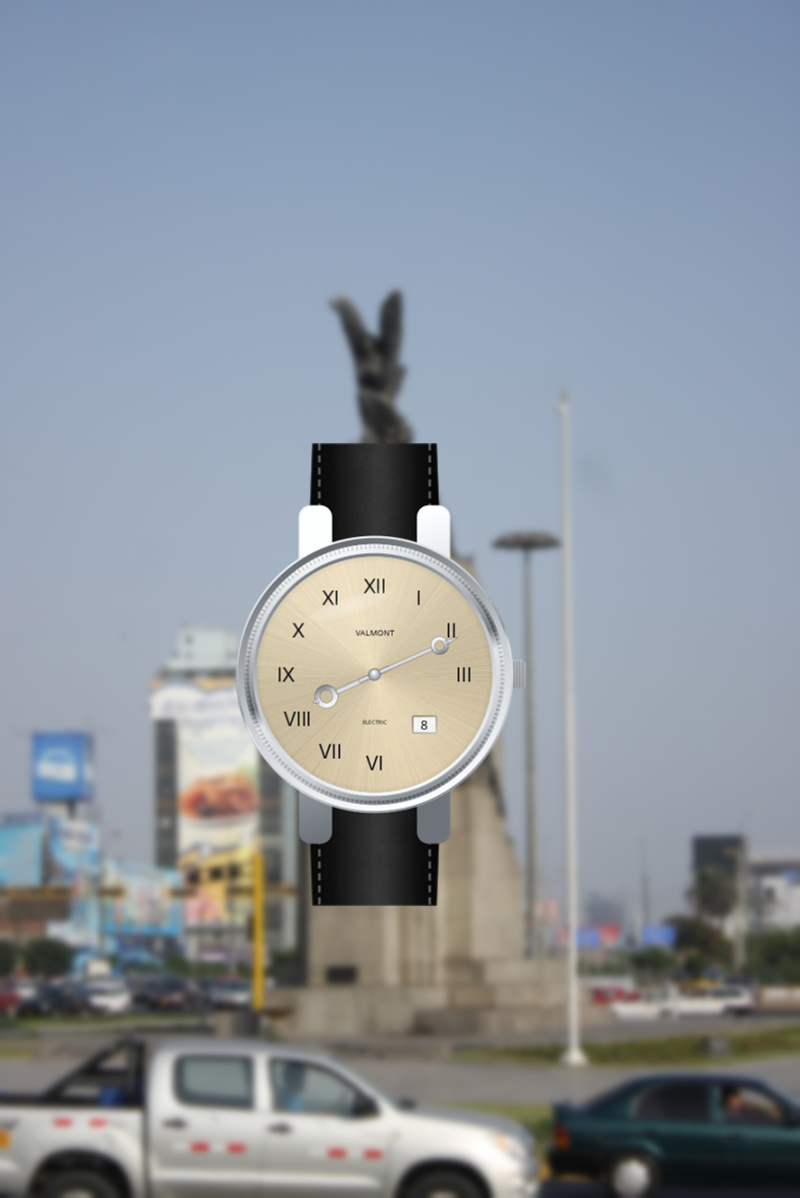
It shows 8 h 11 min
